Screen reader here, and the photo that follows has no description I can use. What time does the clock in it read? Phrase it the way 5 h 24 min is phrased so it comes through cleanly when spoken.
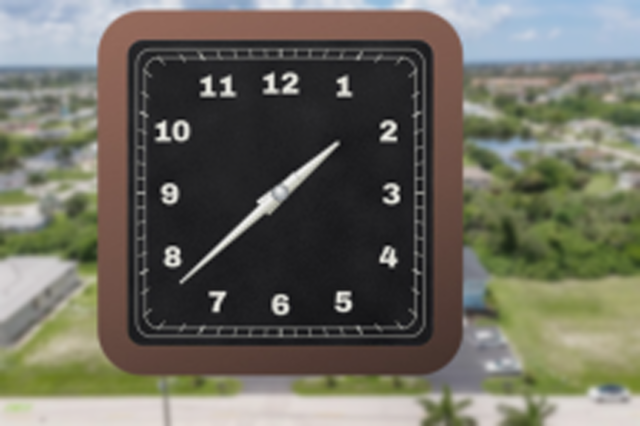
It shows 1 h 38 min
